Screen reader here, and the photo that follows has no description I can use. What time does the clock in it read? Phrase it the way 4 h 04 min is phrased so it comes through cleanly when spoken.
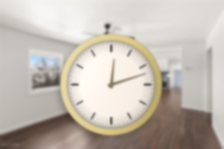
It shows 12 h 12 min
